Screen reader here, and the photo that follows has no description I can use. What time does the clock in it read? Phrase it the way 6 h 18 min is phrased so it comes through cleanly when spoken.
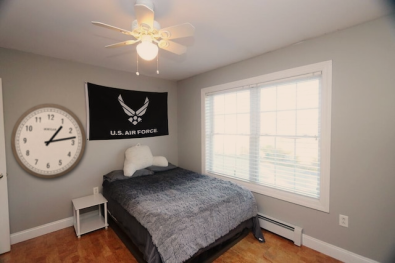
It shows 1 h 13 min
